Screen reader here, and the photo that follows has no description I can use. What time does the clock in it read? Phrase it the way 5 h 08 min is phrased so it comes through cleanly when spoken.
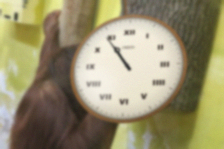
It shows 10 h 54 min
